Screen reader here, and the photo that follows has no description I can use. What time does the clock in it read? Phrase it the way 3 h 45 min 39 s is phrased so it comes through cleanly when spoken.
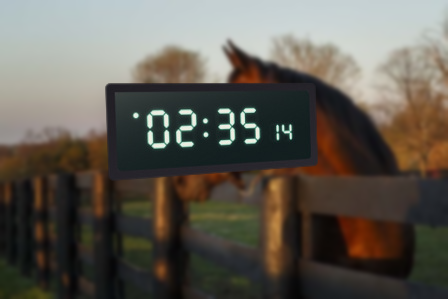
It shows 2 h 35 min 14 s
